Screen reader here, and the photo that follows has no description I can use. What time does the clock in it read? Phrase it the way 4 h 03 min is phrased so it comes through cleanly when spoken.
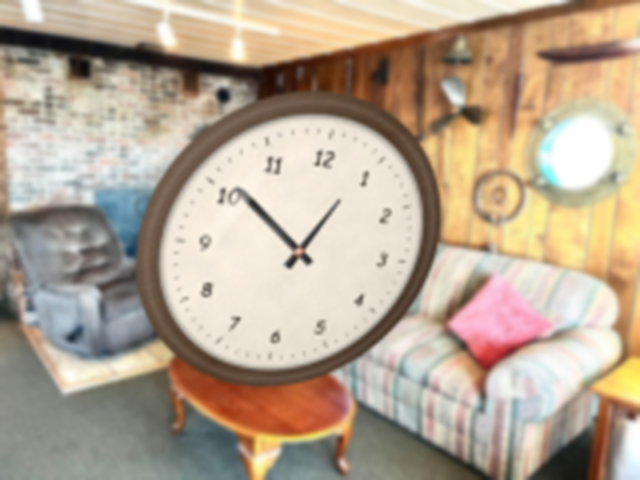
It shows 12 h 51 min
